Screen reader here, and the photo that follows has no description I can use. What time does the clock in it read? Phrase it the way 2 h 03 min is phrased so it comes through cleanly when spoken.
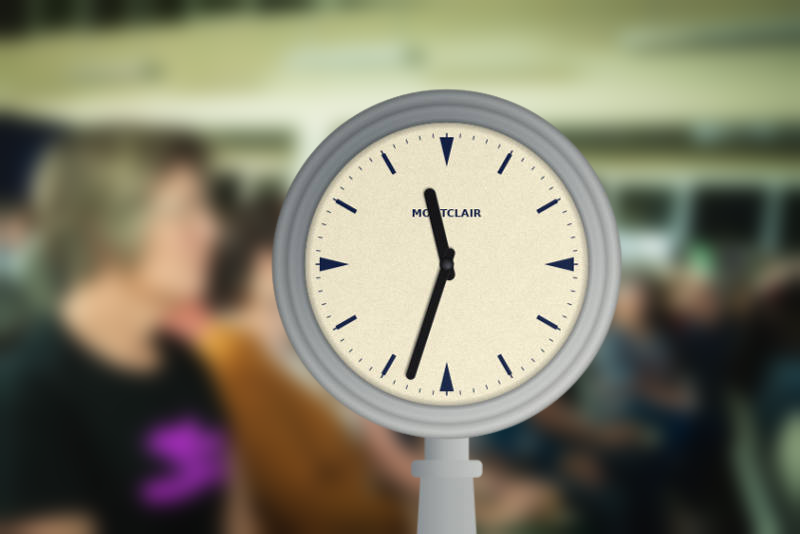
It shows 11 h 33 min
